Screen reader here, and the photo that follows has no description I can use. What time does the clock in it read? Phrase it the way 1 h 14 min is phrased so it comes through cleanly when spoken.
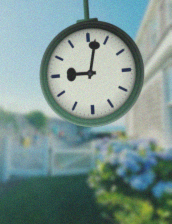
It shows 9 h 02 min
